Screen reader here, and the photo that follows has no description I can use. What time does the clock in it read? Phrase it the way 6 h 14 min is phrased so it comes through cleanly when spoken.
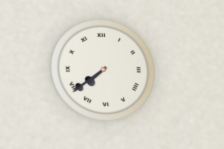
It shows 7 h 39 min
